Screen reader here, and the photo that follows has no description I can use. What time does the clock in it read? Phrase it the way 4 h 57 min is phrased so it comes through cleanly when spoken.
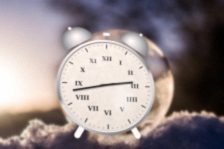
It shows 2 h 43 min
